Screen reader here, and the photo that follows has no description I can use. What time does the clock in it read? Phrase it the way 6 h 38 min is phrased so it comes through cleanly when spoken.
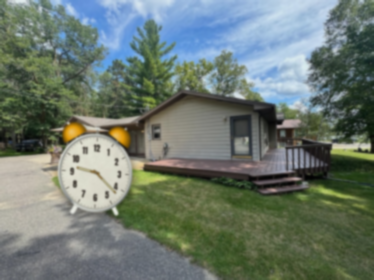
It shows 9 h 22 min
